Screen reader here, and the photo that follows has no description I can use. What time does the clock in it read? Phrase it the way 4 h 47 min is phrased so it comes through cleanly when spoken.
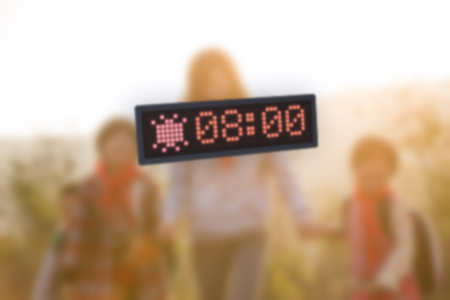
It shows 8 h 00 min
